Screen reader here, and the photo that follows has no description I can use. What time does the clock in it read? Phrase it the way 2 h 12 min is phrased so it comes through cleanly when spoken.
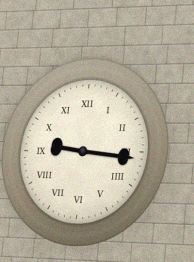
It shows 9 h 16 min
